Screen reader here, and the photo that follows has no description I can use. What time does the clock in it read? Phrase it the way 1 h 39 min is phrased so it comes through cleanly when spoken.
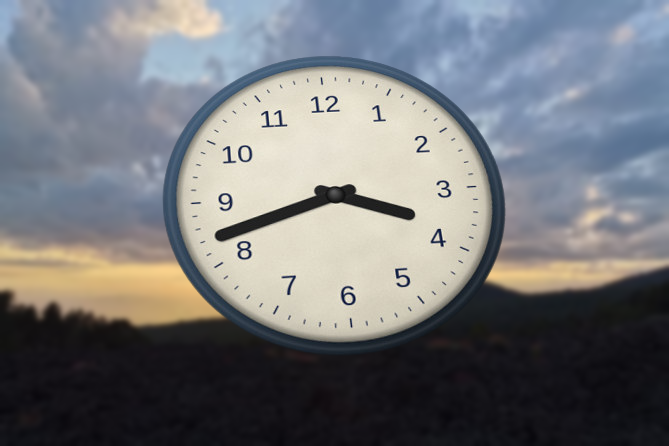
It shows 3 h 42 min
